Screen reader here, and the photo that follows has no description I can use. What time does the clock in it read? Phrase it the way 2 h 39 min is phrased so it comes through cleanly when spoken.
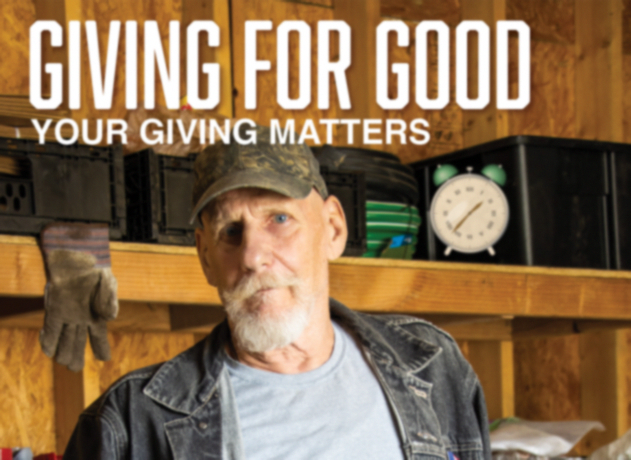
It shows 1 h 37 min
